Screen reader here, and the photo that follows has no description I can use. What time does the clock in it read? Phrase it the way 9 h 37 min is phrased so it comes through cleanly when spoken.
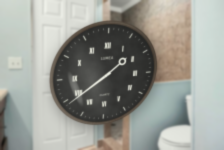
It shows 1 h 39 min
